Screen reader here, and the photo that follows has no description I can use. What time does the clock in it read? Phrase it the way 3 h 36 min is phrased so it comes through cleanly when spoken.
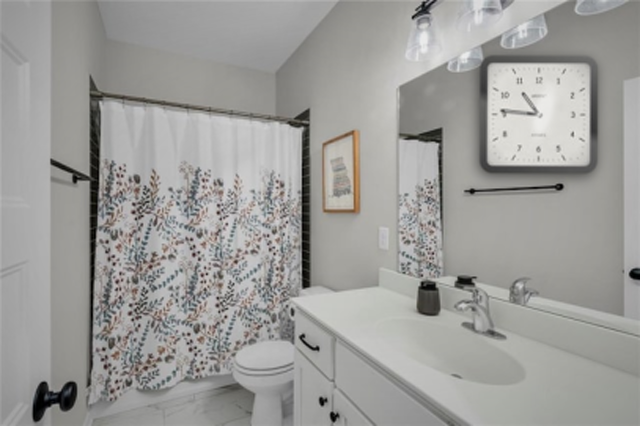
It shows 10 h 46 min
